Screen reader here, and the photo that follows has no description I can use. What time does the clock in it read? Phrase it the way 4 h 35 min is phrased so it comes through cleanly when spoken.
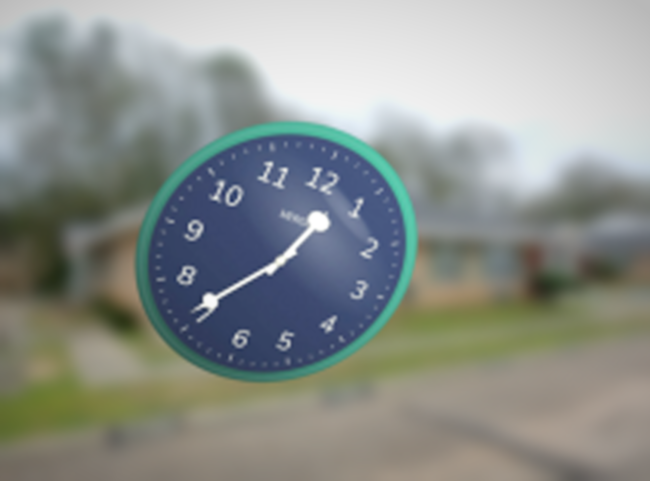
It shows 12 h 36 min
